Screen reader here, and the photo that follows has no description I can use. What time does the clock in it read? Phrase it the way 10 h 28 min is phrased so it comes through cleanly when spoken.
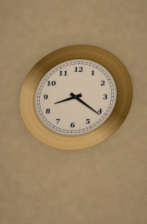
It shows 8 h 21 min
